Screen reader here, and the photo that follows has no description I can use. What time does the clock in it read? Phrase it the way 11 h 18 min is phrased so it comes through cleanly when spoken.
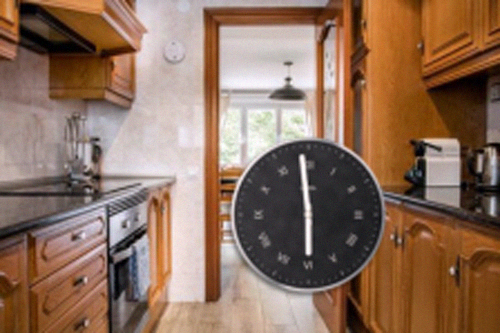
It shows 5 h 59 min
